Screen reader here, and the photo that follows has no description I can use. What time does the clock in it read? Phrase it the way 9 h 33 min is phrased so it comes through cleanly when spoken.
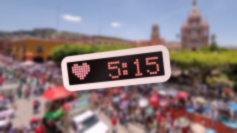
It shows 5 h 15 min
